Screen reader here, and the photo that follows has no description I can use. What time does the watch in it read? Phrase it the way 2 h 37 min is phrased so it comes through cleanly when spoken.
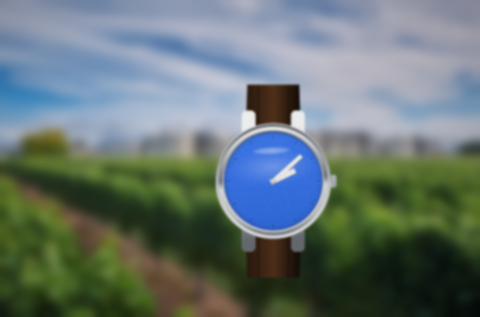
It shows 2 h 08 min
